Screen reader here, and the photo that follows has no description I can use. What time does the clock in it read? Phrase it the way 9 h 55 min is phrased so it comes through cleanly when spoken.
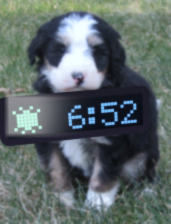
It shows 6 h 52 min
